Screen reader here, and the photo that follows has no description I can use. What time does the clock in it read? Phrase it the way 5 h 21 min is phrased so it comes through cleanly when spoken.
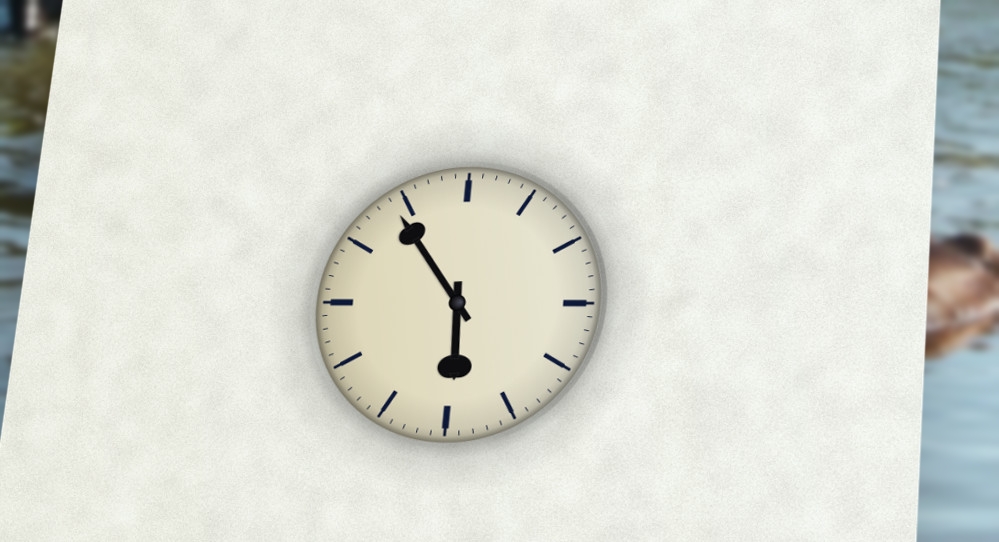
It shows 5 h 54 min
